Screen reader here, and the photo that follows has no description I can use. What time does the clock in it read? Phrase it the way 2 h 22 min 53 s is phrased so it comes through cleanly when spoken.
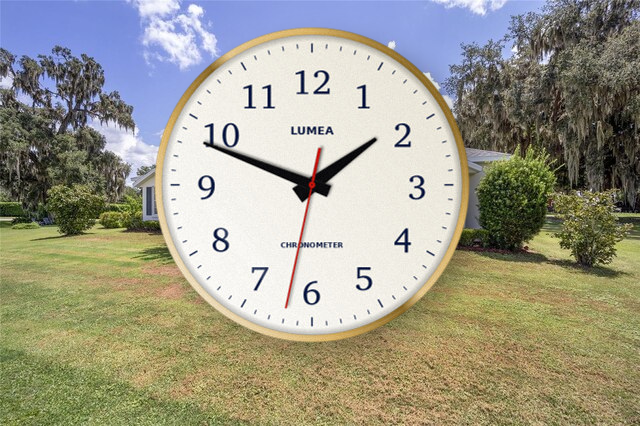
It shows 1 h 48 min 32 s
